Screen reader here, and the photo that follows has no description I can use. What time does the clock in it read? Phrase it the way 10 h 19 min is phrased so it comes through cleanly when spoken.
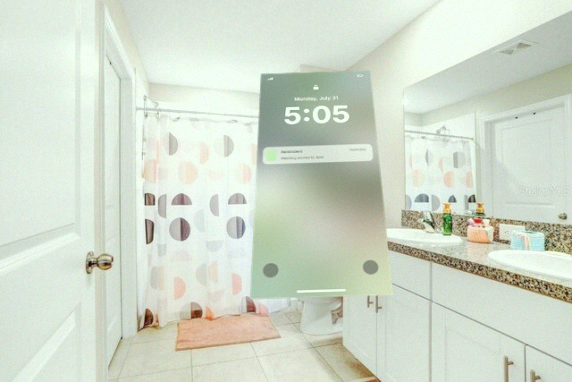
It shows 5 h 05 min
